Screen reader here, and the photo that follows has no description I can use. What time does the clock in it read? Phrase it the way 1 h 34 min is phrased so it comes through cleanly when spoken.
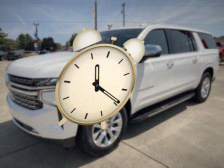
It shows 11 h 19 min
